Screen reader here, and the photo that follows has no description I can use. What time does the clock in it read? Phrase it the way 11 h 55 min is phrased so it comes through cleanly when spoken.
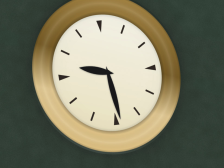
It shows 9 h 29 min
